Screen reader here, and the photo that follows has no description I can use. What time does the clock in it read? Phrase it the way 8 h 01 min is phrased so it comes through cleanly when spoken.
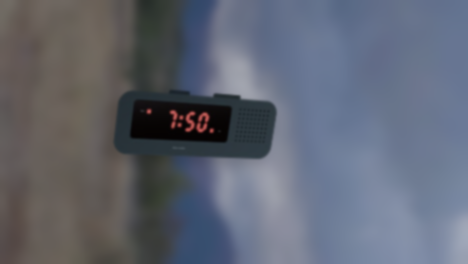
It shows 7 h 50 min
